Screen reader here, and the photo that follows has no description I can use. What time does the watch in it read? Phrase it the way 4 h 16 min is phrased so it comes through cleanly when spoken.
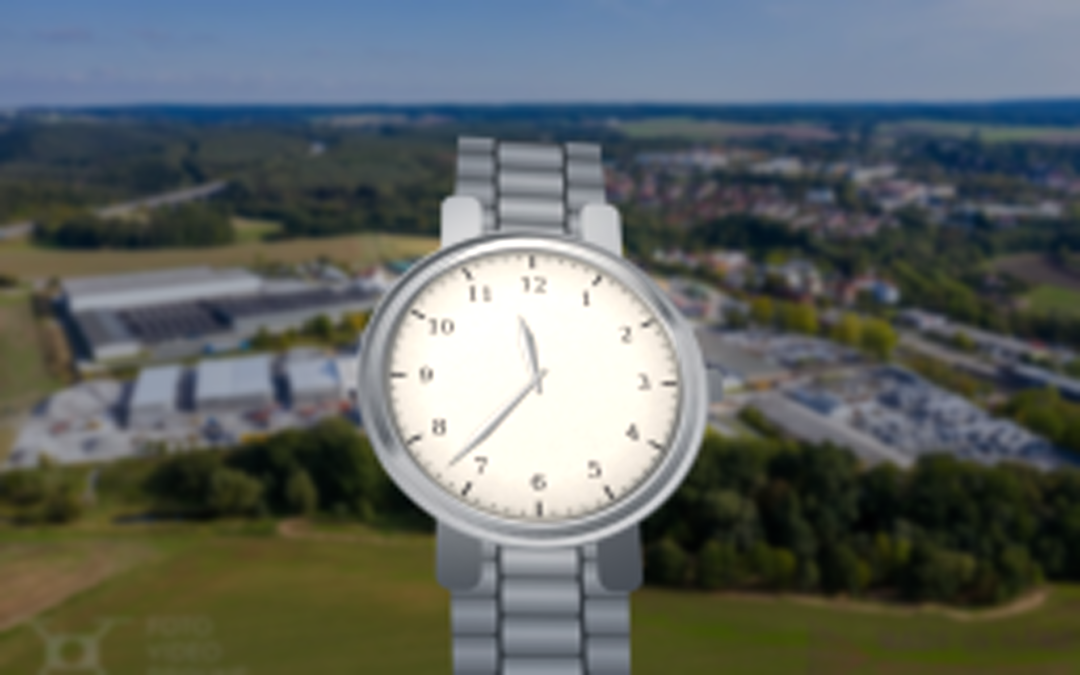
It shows 11 h 37 min
